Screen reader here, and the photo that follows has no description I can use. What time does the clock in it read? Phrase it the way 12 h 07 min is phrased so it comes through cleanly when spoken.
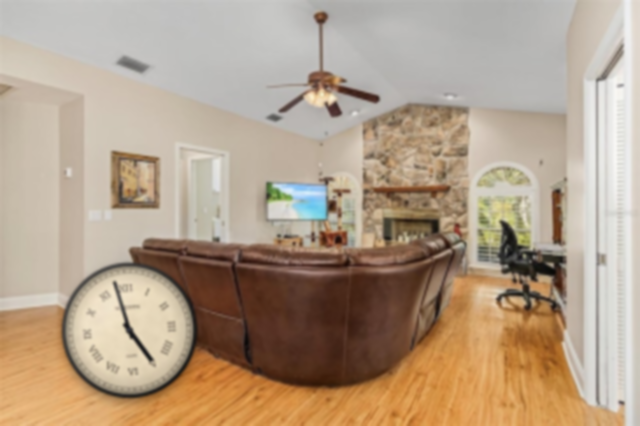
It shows 4 h 58 min
